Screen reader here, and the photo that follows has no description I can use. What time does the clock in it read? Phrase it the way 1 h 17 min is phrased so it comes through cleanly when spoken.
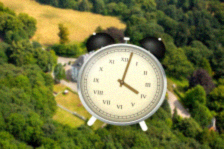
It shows 4 h 02 min
